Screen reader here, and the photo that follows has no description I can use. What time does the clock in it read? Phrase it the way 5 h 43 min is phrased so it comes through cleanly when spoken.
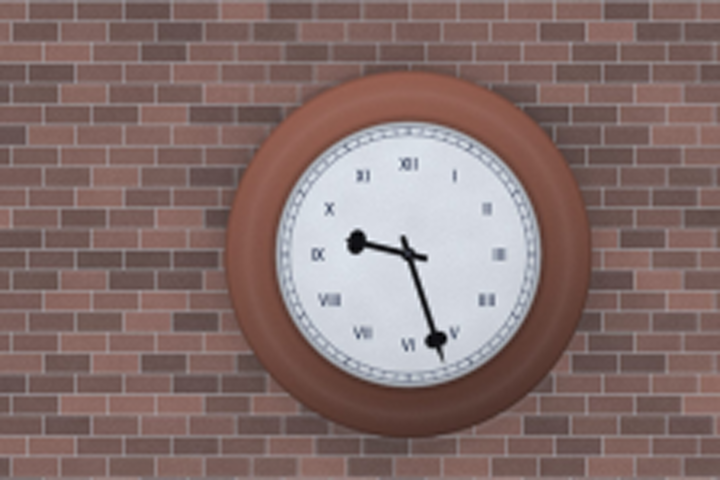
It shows 9 h 27 min
